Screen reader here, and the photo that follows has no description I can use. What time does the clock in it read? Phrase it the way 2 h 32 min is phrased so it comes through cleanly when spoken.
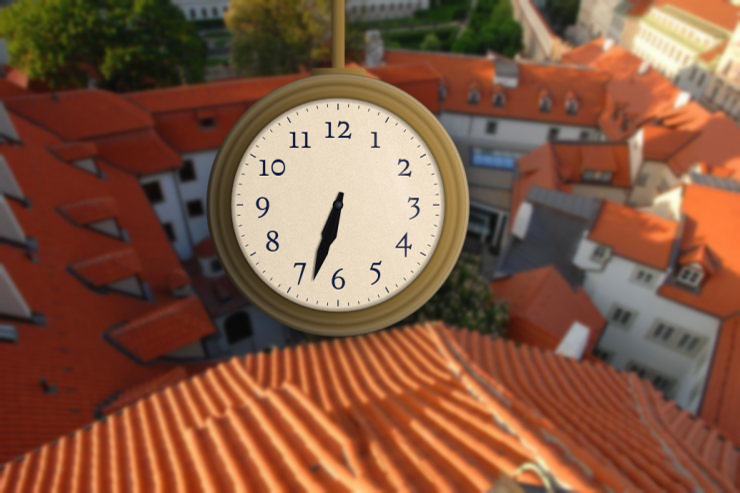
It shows 6 h 33 min
